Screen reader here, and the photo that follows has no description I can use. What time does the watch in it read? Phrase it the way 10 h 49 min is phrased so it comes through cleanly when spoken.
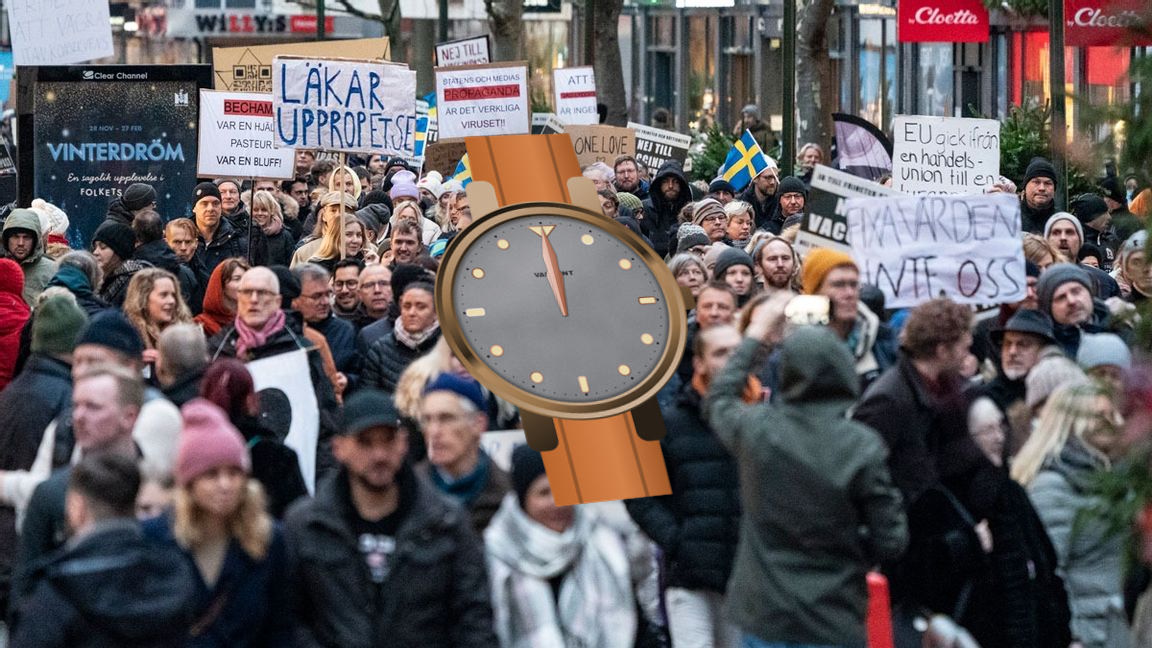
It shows 12 h 00 min
